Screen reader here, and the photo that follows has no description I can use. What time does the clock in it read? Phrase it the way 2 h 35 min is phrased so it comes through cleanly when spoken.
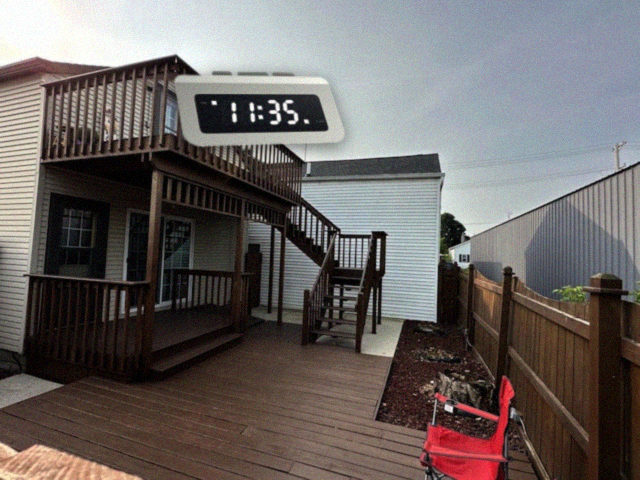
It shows 11 h 35 min
